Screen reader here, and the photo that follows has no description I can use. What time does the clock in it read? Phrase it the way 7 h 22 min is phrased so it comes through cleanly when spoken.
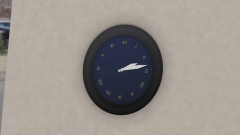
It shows 2 h 13 min
